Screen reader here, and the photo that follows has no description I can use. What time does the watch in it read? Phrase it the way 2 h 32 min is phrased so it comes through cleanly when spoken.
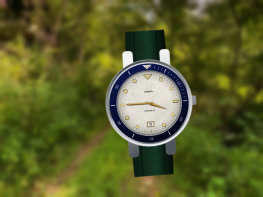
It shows 3 h 45 min
